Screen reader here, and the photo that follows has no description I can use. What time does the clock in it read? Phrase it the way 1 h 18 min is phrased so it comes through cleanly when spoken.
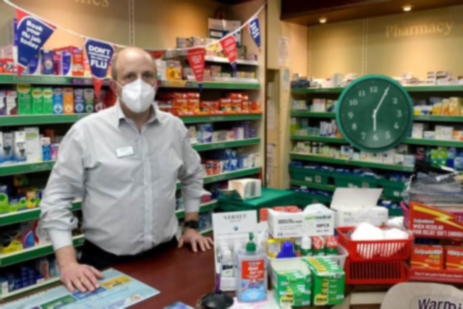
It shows 6 h 05 min
